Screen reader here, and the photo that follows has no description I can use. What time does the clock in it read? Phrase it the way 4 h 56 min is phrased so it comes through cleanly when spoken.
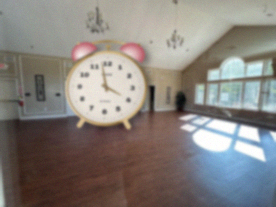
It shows 3 h 58 min
